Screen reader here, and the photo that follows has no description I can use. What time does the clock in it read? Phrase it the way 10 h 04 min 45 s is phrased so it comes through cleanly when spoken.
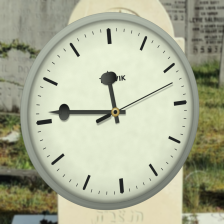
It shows 11 h 46 min 12 s
